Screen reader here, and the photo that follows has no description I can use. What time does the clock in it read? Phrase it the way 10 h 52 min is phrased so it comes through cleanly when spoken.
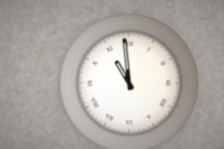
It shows 10 h 59 min
